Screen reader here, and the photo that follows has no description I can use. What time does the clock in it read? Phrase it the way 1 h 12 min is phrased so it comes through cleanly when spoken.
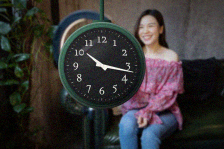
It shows 10 h 17 min
